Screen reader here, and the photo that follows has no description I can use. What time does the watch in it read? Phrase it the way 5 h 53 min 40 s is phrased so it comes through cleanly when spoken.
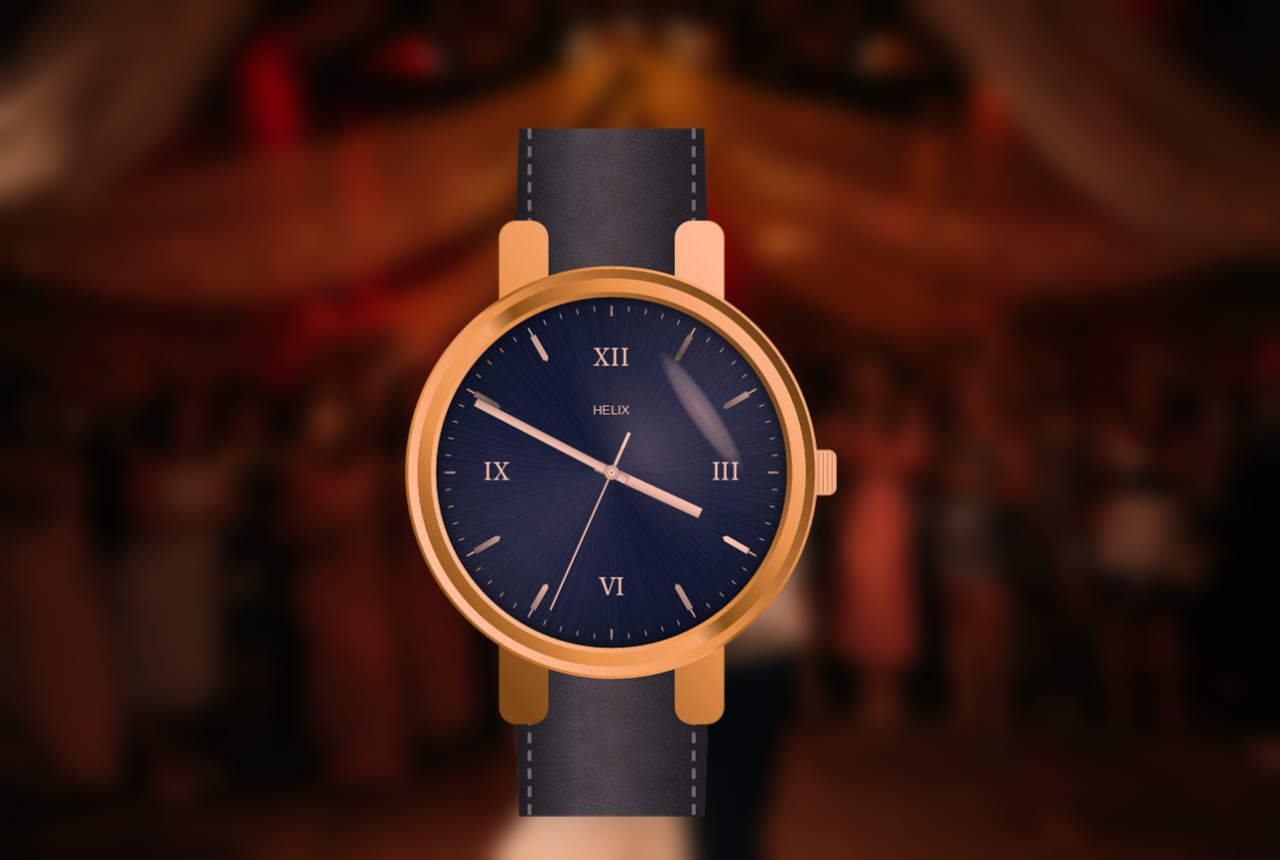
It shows 3 h 49 min 34 s
